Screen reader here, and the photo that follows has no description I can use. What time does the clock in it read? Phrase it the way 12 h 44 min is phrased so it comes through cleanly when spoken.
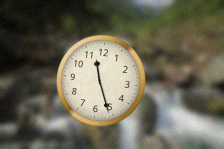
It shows 11 h 26 min
